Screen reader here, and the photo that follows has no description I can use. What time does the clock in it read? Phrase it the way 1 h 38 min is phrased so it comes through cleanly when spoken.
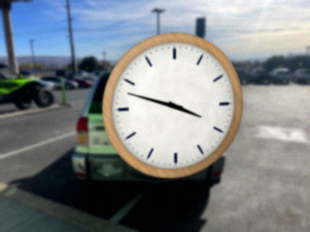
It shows 3 h 48 min
